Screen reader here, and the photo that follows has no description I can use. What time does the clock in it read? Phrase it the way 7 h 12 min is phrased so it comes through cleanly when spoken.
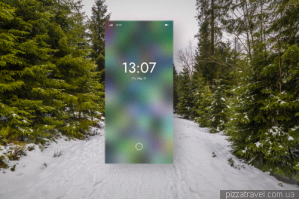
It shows 13 h 07 min
